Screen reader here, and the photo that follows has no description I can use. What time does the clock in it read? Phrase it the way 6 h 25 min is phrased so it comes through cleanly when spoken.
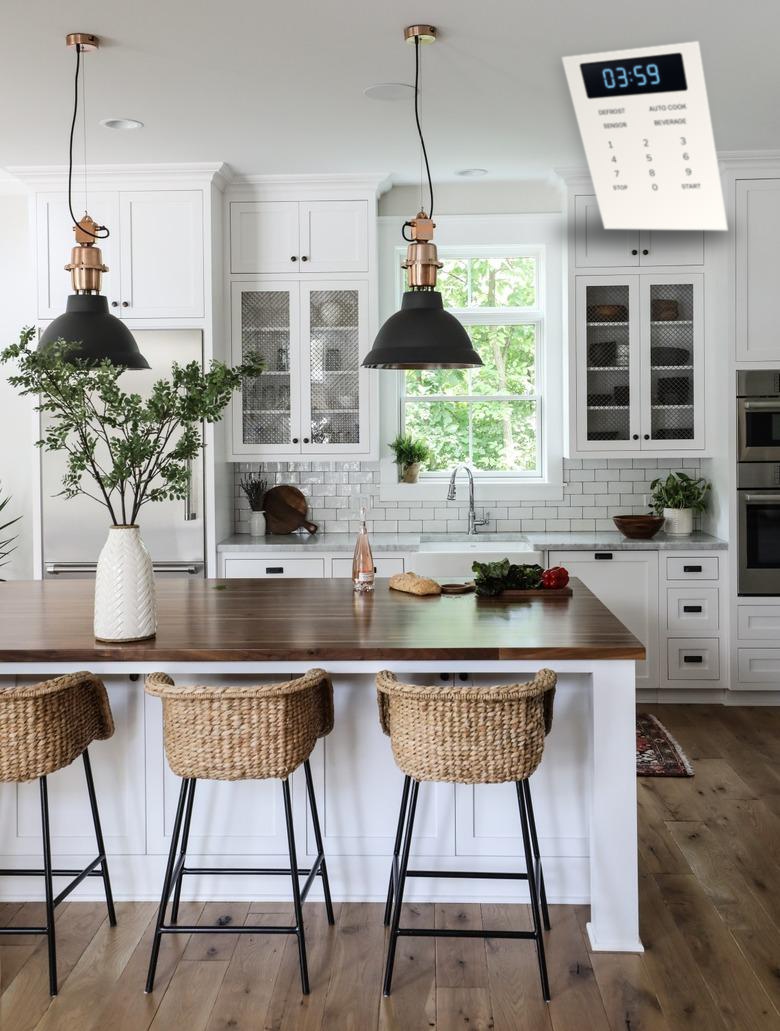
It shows 3 h 59 min
